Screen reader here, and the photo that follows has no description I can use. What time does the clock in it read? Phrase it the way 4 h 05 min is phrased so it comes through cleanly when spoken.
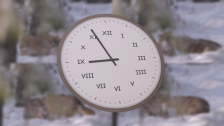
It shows 8 h 56 min
